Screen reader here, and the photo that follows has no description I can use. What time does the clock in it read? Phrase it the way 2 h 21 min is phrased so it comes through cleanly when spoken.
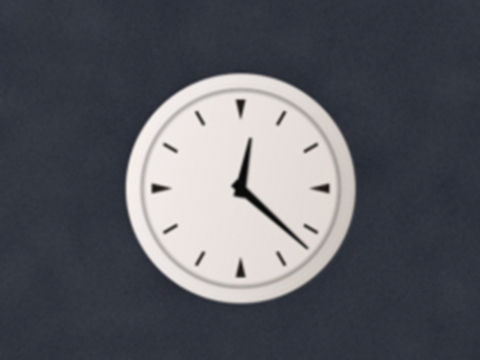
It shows 12 h 22 min
